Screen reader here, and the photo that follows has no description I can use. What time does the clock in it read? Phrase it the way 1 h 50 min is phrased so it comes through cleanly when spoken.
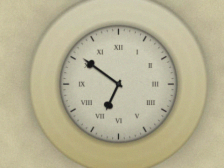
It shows 6 h 51 min
